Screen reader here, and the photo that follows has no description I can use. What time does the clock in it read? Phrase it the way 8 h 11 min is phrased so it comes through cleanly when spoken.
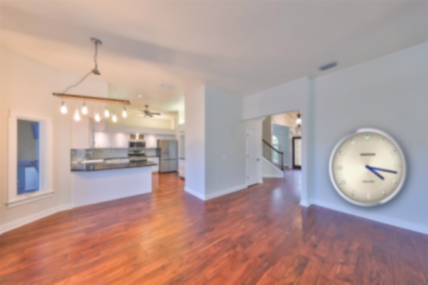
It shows 4 h 17 min
